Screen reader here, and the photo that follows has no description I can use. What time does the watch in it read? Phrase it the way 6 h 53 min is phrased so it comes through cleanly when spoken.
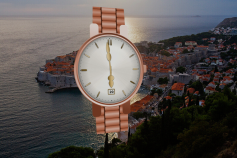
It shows 5 h 59 min
